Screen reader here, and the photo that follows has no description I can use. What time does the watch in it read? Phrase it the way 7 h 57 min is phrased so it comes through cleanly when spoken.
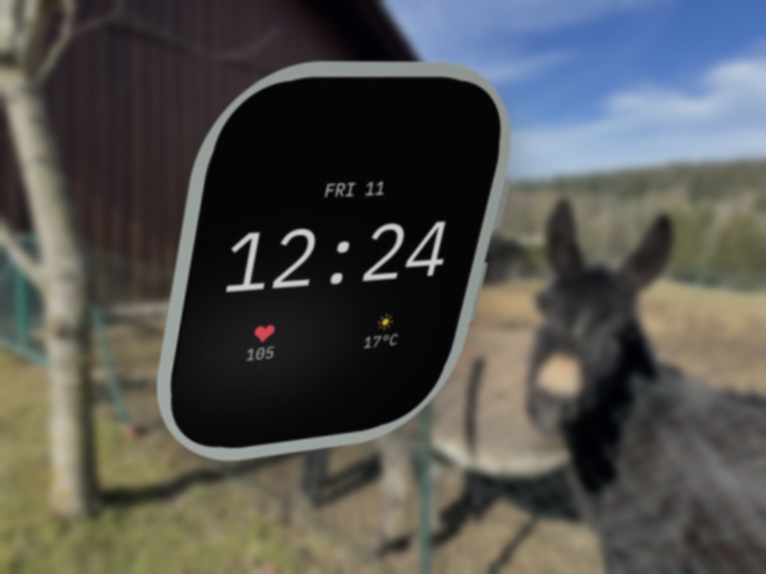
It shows 12 h 24 min
